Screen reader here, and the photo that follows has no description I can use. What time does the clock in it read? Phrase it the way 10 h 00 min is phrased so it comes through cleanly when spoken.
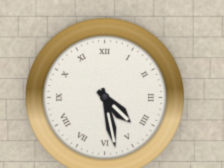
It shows 4 h 28 min
